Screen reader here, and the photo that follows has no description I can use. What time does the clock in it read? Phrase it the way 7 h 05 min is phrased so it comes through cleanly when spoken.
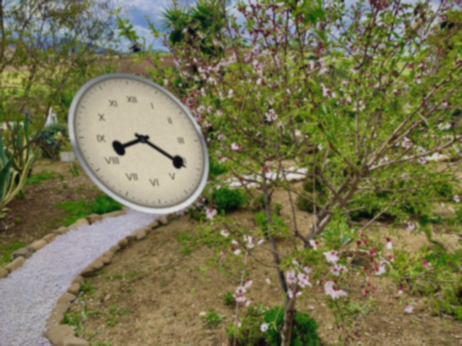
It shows 8 h 21 min
